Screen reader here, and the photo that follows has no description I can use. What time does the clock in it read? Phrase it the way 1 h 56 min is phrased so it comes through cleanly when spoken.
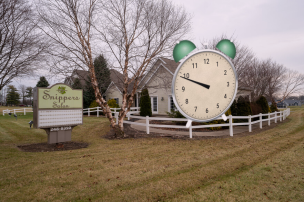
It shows 9 h 49 min
